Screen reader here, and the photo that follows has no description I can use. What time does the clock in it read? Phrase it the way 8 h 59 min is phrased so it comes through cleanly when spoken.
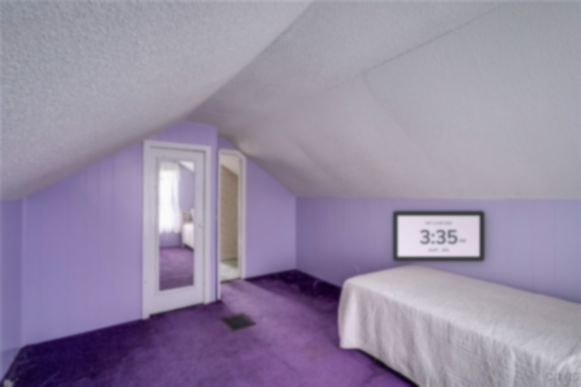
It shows 3 h 35 min
